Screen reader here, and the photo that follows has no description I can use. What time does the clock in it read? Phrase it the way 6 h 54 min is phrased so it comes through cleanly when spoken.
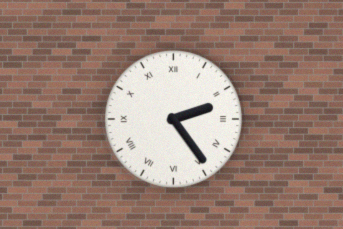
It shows 2 h 24 min
